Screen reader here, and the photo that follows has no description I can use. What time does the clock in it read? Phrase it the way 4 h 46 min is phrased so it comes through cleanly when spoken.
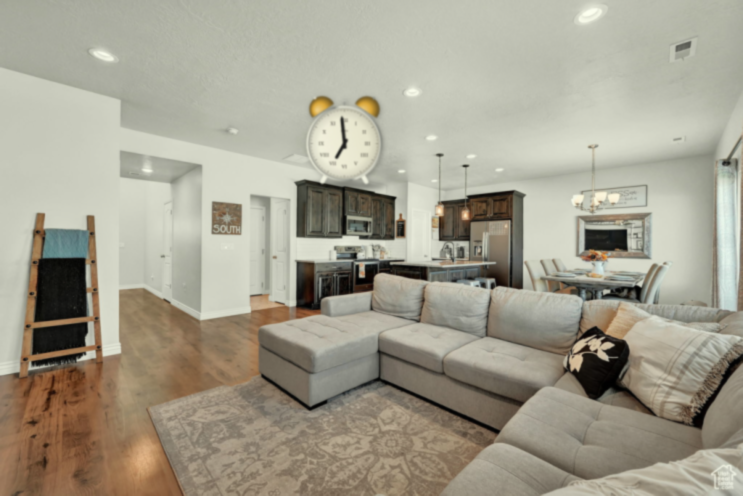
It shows 6 h 59 min
